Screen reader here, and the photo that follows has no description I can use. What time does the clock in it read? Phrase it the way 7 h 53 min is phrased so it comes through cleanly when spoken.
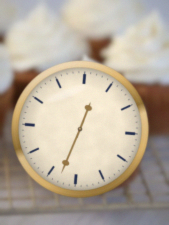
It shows 12 h 33 min
